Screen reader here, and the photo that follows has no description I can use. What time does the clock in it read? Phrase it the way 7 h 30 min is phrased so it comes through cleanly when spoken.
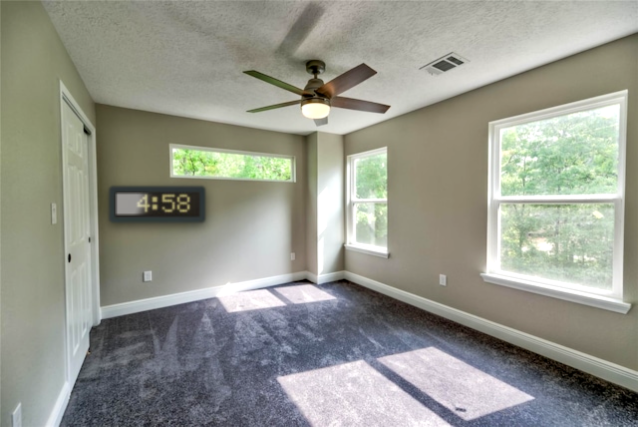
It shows 4 h 58 min
